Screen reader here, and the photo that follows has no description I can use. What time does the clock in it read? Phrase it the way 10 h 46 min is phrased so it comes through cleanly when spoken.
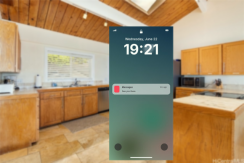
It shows 19 h 21 min
